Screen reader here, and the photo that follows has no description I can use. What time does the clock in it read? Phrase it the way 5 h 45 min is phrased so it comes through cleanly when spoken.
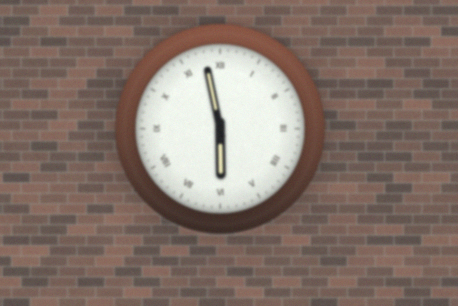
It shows 5 h 58 min
